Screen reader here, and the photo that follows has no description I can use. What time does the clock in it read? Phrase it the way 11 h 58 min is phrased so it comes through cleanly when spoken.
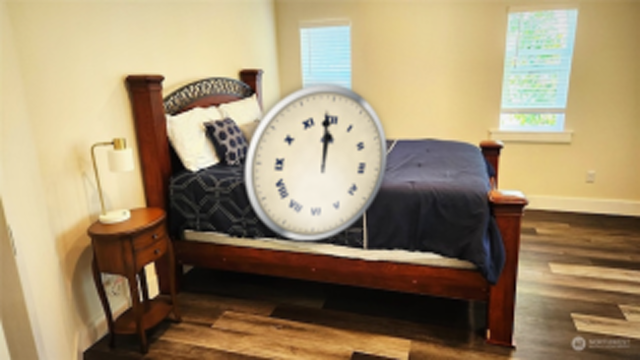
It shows 11 h 59 min
